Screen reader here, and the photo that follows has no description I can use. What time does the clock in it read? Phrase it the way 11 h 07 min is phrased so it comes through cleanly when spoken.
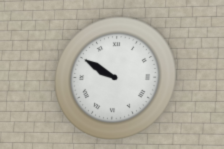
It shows 9 h 50 min
